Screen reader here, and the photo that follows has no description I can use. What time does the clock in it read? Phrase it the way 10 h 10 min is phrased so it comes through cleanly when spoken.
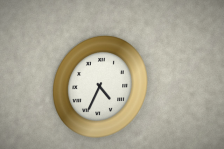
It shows 4 h 34 min
